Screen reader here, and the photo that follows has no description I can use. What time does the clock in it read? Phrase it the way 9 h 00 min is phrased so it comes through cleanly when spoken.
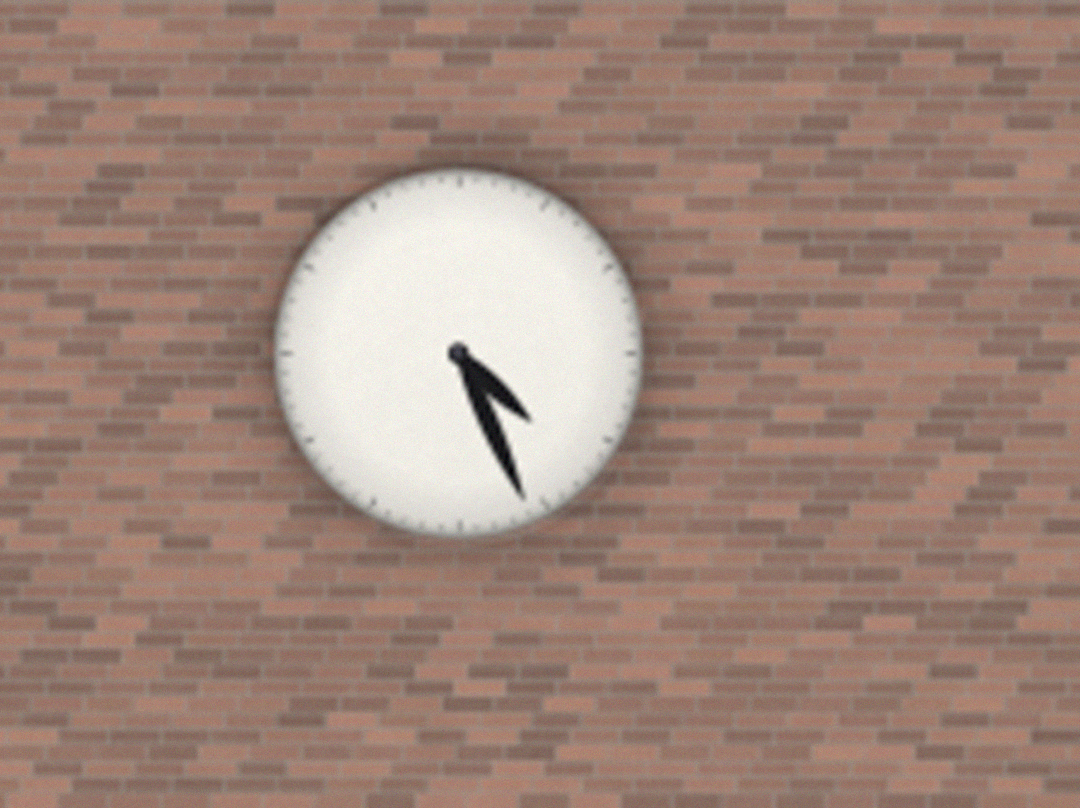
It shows 4 h 26 min
